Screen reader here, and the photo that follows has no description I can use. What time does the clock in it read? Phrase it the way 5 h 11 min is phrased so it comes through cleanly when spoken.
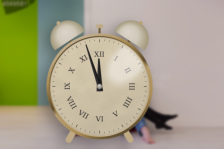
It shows 11 h 57 min
